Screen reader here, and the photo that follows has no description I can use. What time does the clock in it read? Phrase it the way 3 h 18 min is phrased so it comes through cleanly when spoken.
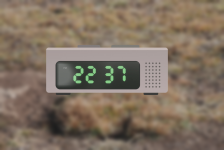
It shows 22 h 37 min
